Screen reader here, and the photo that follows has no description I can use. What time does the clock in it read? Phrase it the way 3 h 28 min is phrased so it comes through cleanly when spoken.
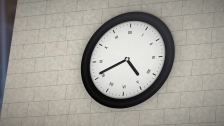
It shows 4 h 41 min
